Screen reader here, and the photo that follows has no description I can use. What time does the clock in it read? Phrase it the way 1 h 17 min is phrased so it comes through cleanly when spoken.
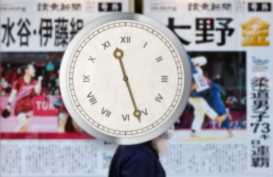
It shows 11 h 27 min
